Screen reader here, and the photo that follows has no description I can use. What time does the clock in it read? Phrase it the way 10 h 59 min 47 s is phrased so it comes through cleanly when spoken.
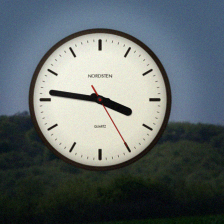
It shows 3 h 46 min 25 s
